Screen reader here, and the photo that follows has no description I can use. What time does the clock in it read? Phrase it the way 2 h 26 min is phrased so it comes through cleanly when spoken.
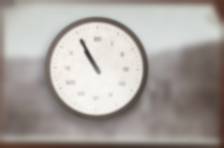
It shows 10 h 55 min
